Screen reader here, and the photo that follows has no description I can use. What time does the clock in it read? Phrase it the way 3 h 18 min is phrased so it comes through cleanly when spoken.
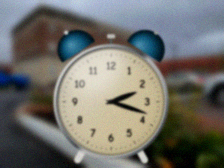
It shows 2 h 18 min
